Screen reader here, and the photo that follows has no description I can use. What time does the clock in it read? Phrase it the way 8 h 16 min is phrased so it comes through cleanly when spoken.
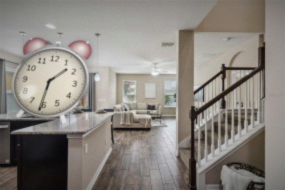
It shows 1 h 31 min
